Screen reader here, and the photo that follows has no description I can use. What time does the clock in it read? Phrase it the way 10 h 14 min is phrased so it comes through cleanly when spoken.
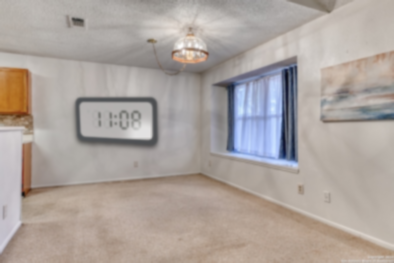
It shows 11 h 08 min
